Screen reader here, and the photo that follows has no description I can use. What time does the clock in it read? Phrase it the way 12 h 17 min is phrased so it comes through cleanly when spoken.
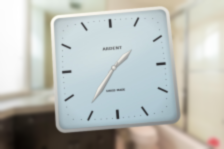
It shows 1 h 36 min
